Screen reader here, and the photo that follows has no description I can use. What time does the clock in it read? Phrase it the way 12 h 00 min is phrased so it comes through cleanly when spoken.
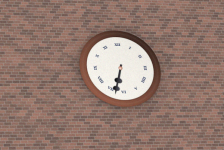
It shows 6 h 33 min
